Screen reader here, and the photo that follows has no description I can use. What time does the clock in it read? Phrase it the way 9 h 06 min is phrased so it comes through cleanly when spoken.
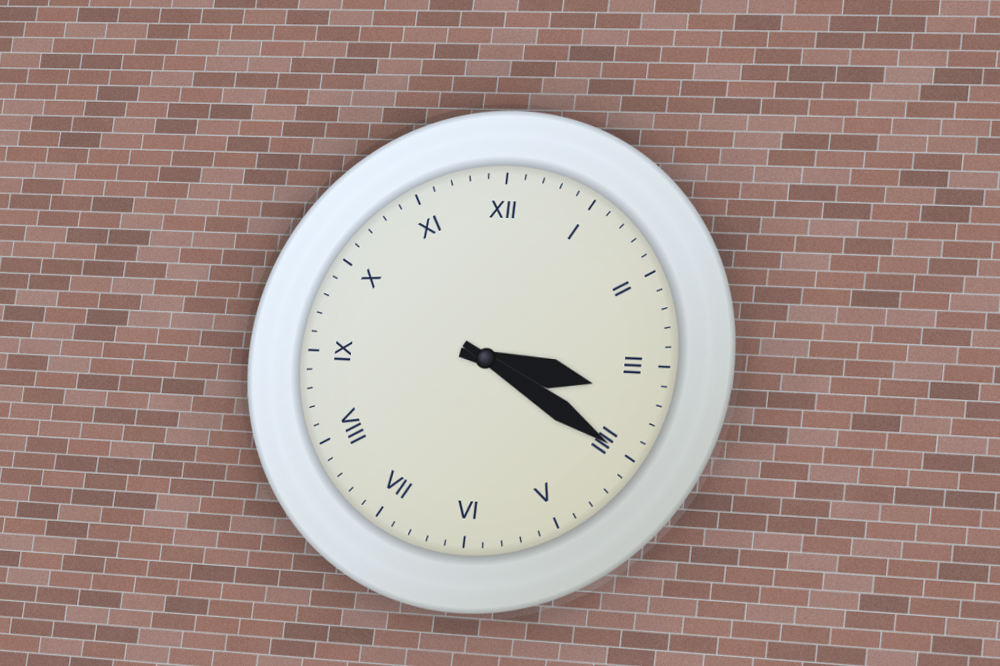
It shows 3 h 20 min
